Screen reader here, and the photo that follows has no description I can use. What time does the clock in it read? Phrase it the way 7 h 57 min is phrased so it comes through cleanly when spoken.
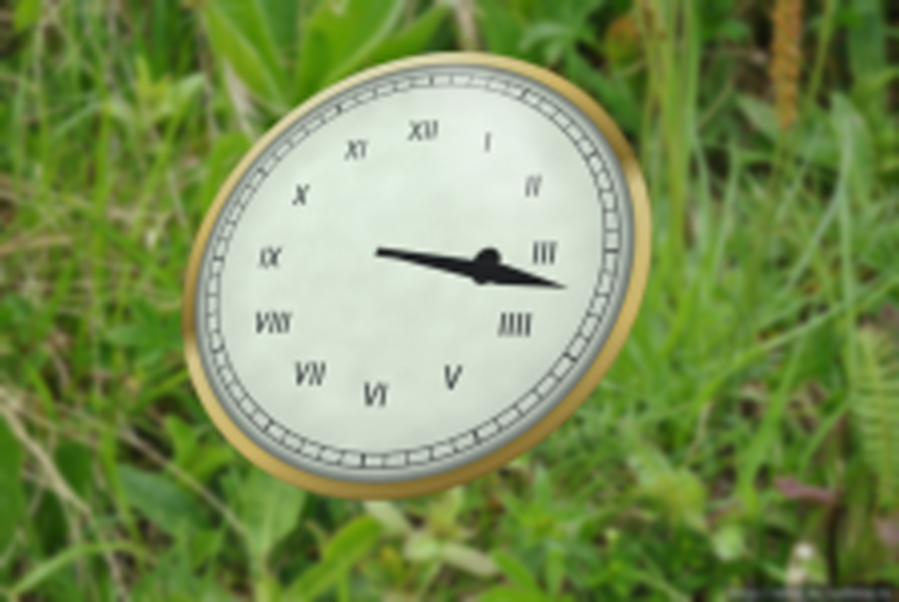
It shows 3 h 17 min
